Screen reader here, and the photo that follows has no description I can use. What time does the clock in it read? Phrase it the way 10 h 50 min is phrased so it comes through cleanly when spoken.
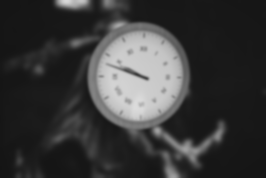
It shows 9 h 48 min
